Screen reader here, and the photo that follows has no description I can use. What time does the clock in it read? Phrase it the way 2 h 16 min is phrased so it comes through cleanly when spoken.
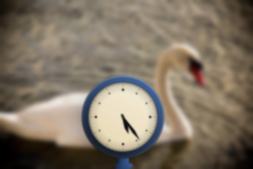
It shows 5 h 24 min
